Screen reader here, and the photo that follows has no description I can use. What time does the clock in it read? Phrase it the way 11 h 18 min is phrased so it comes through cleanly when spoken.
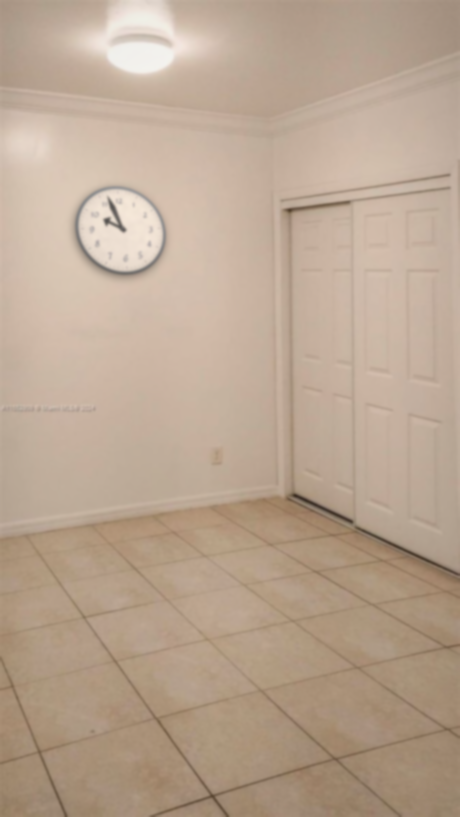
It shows 9 h 57 min
